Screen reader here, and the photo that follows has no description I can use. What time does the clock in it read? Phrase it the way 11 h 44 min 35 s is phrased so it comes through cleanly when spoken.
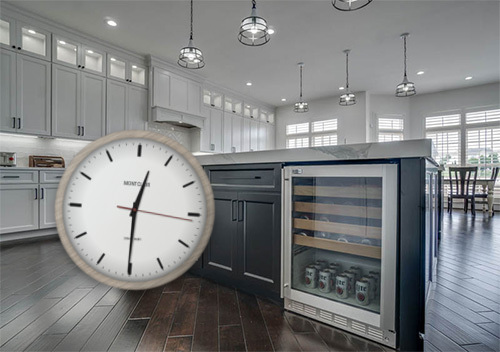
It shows 12 h 30 min 16 s
